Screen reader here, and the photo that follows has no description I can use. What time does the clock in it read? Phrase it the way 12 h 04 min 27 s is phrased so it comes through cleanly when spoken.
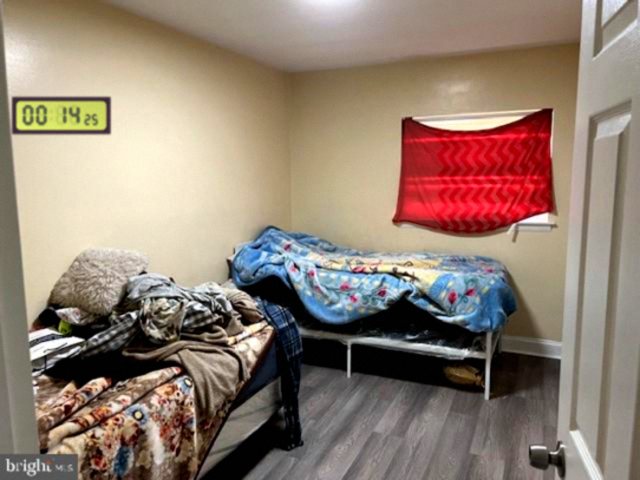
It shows 0 h 14 min 25 s
